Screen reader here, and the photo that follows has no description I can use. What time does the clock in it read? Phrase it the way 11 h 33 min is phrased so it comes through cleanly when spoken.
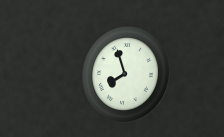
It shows 7 h 56 min
